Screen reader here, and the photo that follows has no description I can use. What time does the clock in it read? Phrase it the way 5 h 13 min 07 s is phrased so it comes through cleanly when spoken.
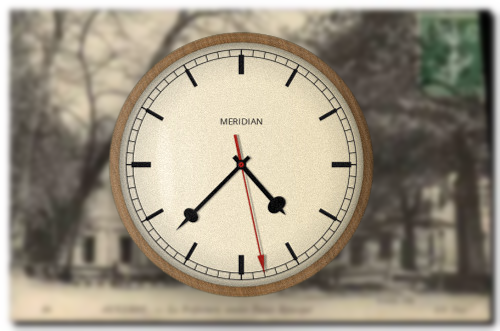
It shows 4 h 37 min 28 s
